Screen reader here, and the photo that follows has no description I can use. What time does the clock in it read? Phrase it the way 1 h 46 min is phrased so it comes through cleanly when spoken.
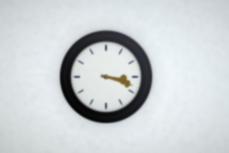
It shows 3 h 18 min
